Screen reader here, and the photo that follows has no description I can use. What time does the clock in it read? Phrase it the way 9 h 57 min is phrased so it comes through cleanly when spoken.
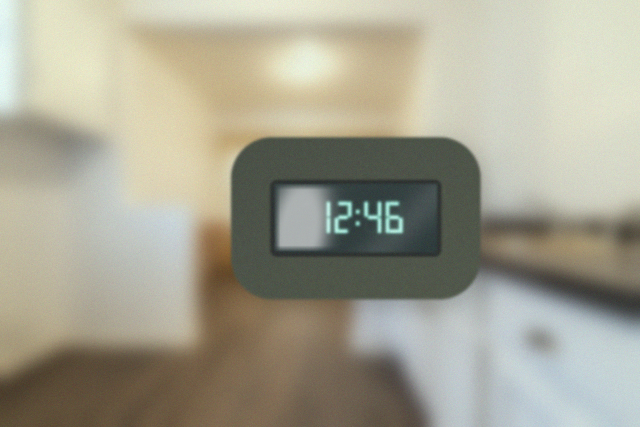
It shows 12 h 46 min
